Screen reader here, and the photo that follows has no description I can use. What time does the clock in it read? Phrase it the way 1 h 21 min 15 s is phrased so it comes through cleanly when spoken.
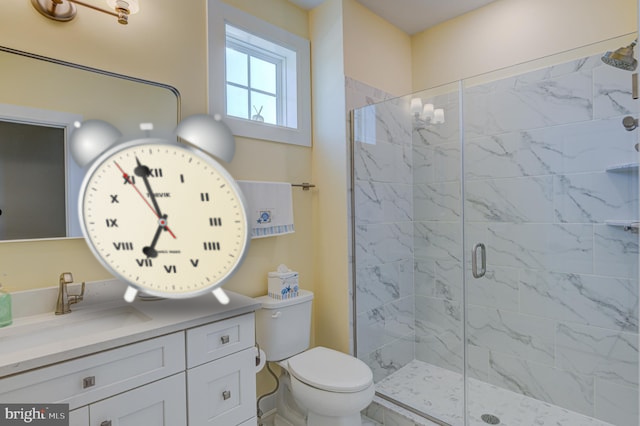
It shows 6 h 57 min 55 s
